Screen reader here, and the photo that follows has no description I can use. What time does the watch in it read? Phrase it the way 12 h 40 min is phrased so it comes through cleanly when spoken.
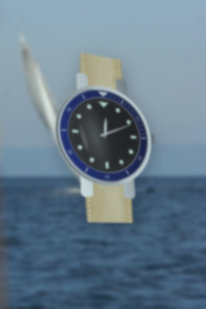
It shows 12 h 11 min
